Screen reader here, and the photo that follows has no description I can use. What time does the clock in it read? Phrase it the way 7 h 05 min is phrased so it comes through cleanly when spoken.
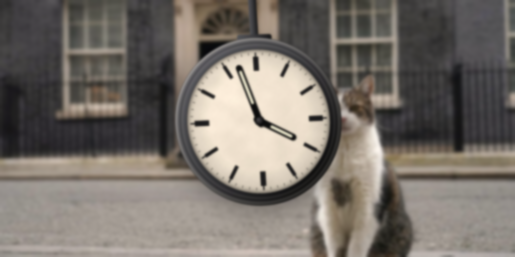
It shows 3 h 57 min
